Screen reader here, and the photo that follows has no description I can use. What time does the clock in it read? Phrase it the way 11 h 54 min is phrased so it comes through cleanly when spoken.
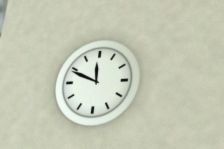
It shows 11 h 49 min
